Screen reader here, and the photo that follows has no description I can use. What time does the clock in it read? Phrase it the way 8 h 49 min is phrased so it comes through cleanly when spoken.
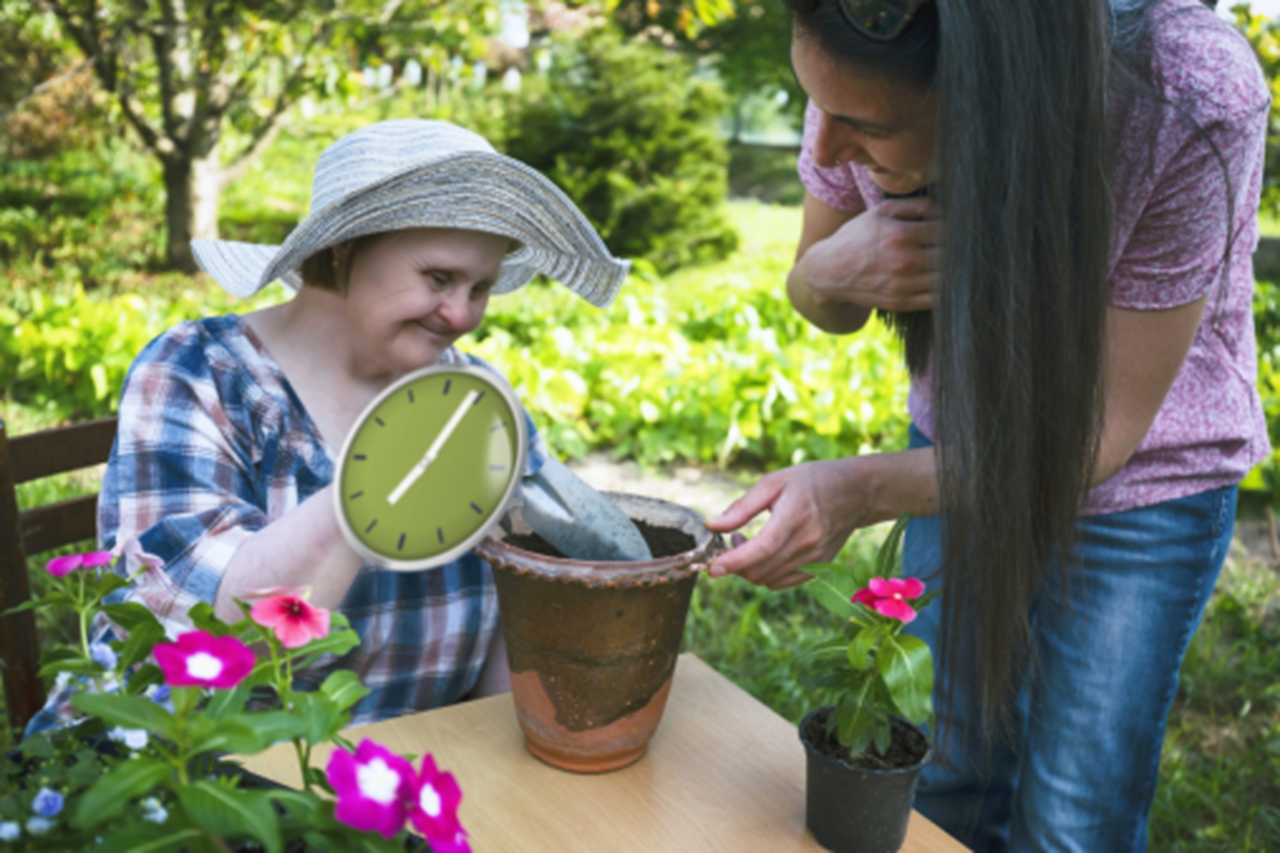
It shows 7 h 04 min
